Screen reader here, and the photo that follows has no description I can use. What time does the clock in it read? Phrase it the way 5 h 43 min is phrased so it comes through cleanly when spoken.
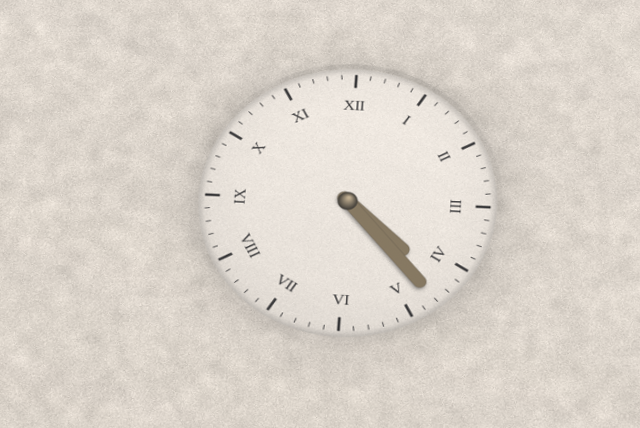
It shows 4 h 23 min
